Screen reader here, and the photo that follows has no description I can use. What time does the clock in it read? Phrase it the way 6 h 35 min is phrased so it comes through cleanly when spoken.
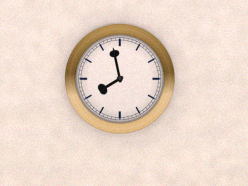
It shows 7 h 58 min
